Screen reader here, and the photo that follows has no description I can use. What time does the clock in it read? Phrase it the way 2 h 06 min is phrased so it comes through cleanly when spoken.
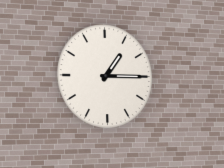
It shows 1 h 15 min
